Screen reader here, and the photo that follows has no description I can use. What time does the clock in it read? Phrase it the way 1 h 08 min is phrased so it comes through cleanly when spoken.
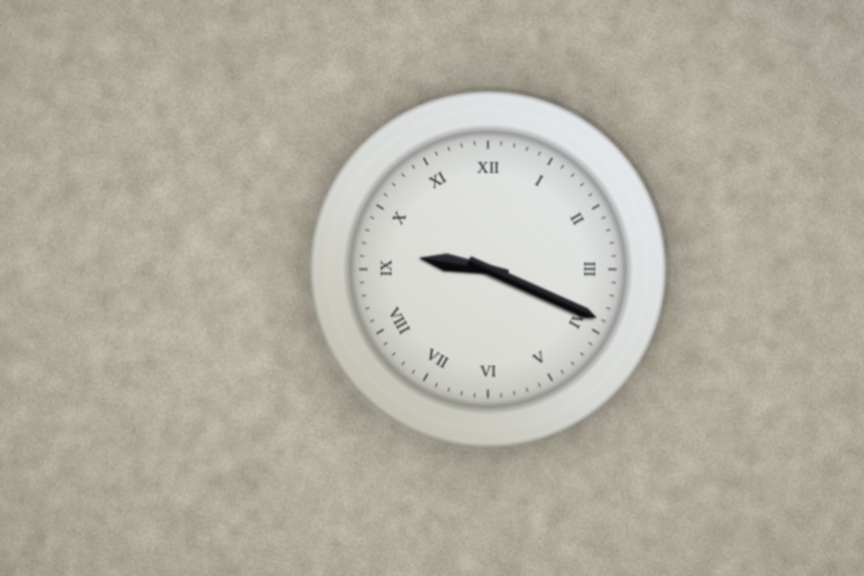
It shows 9 h 19 min
